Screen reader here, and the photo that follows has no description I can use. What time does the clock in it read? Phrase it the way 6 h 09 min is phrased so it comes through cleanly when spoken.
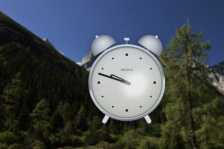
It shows 9 h 48 min
